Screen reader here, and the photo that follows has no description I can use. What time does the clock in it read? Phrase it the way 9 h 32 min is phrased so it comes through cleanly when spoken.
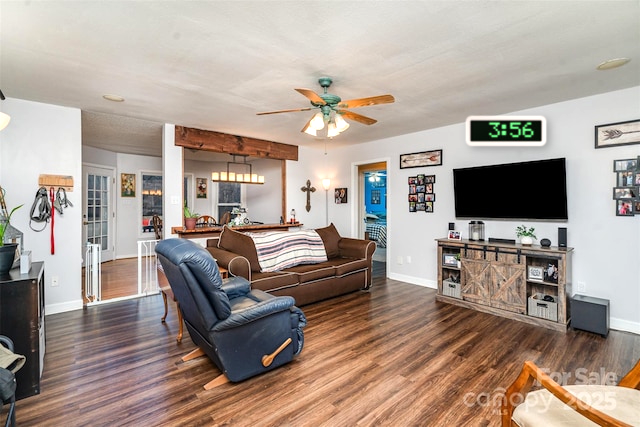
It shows 3 h 56 min
